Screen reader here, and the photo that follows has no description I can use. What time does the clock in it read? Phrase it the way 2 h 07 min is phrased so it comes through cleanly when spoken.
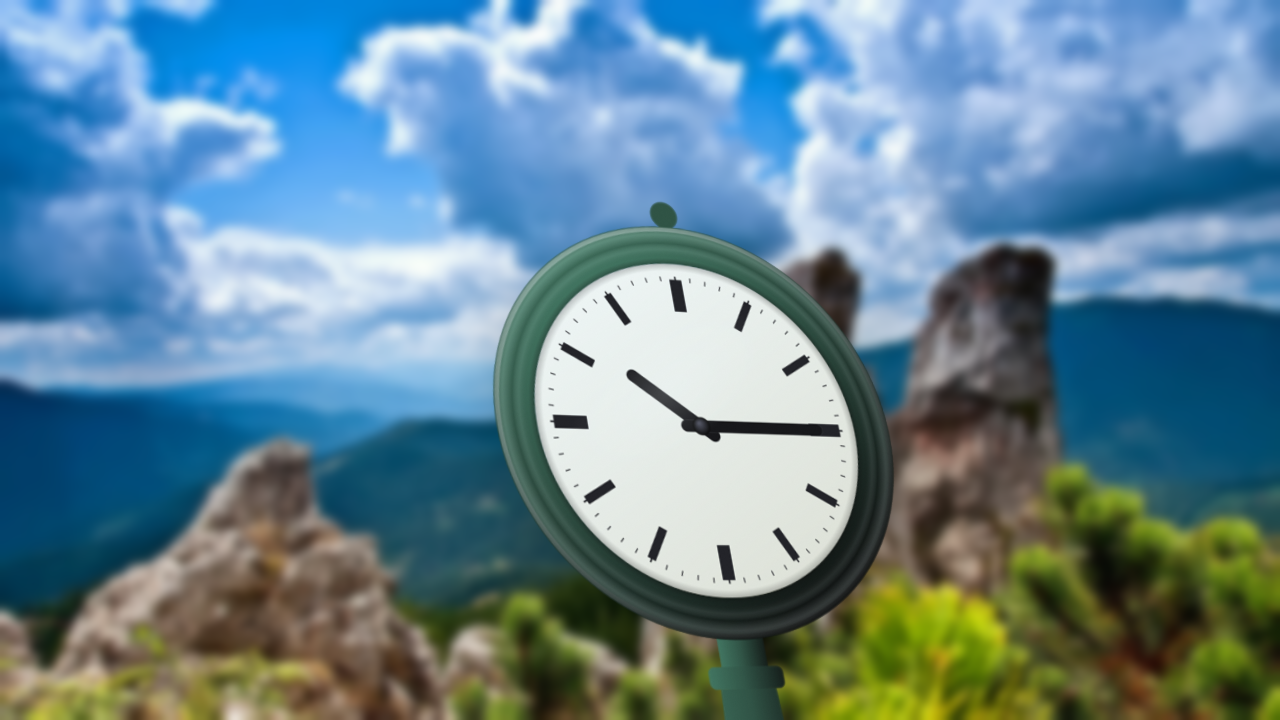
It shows 10 h 15 min
